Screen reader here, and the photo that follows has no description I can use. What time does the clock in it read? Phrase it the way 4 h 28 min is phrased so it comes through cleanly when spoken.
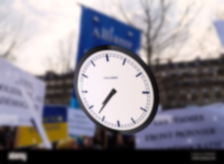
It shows 7 h 37 min
